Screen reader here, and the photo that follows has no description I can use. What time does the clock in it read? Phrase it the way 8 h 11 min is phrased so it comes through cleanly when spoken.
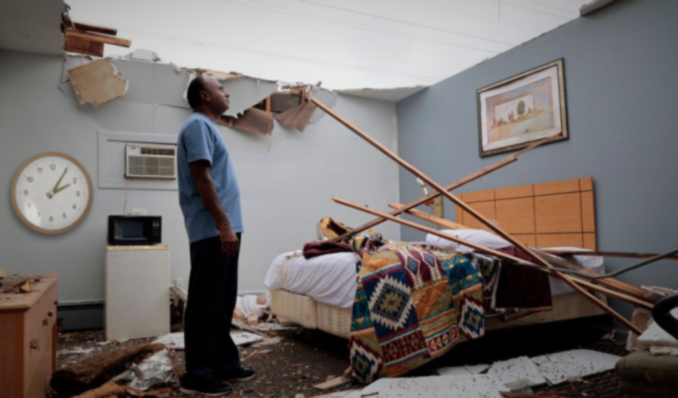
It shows 2 h 05 min
